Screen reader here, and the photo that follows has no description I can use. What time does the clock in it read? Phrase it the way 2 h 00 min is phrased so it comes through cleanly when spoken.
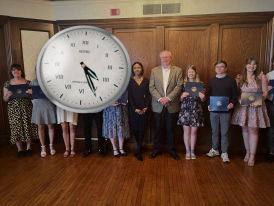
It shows 4 h 26 min
